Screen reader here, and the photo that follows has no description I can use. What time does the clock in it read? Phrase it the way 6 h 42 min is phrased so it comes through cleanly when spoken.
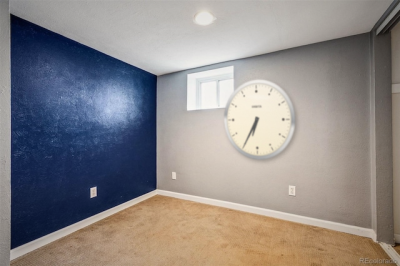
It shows 6 h 35 min
